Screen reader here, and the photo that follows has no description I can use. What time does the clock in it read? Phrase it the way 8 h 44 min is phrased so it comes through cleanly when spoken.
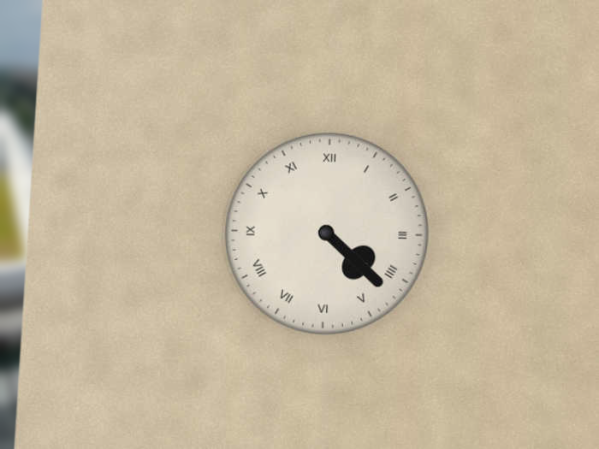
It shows 4 h 22 min
